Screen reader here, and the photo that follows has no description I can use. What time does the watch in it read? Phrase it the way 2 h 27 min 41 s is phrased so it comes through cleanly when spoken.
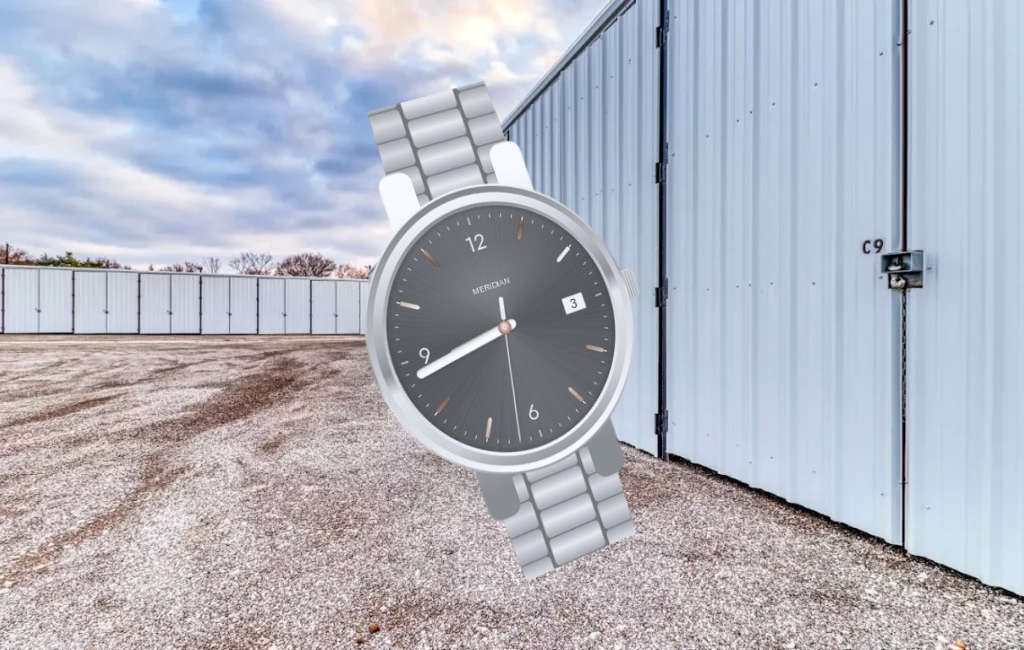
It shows 8 h 43 min 32 s
